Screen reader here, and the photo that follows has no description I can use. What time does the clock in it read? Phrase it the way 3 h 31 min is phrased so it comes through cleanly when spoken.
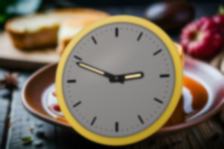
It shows 2 h 49 min
